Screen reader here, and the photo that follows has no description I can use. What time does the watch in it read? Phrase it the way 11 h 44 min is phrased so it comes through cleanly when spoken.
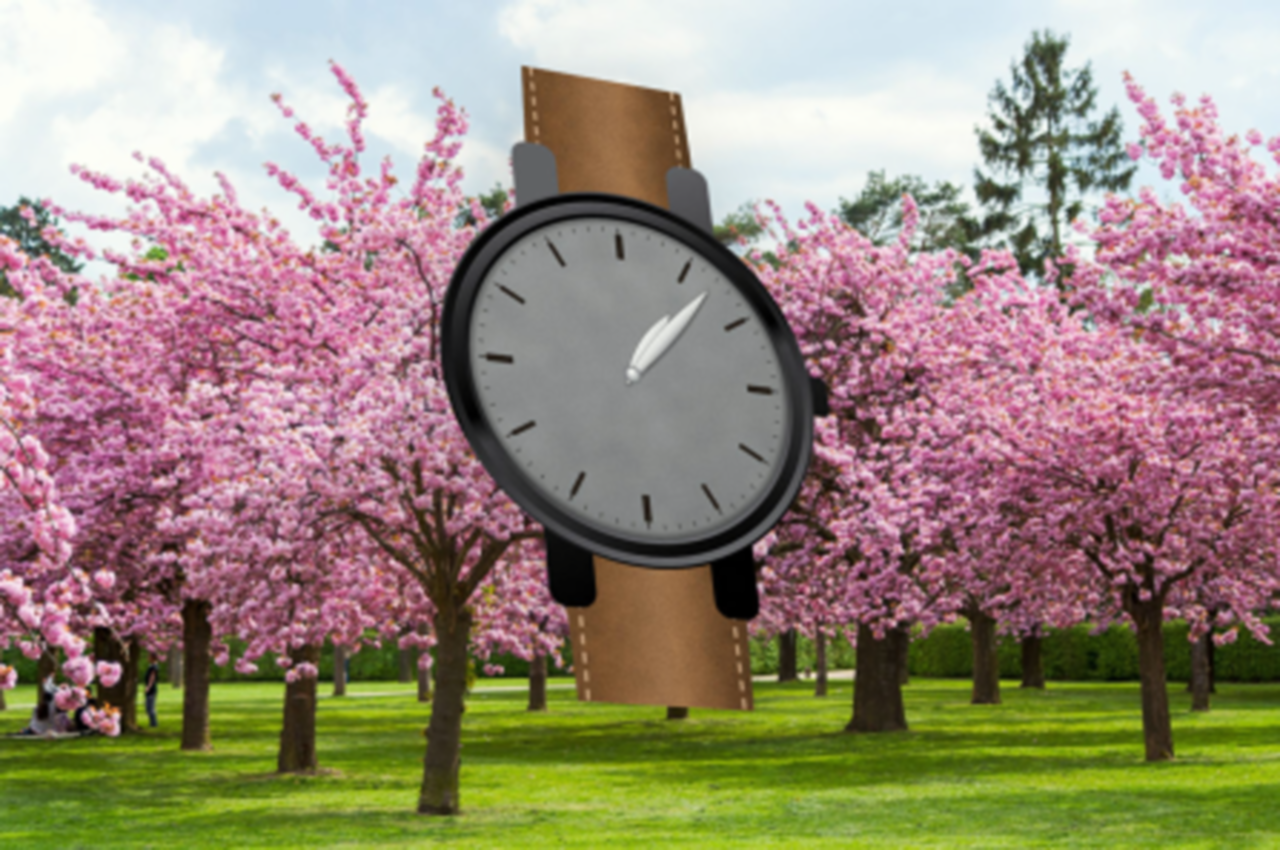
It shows 1 h 07 min
